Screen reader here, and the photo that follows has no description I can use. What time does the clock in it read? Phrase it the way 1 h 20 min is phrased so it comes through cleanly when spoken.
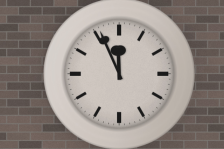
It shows 11 h 56 min
